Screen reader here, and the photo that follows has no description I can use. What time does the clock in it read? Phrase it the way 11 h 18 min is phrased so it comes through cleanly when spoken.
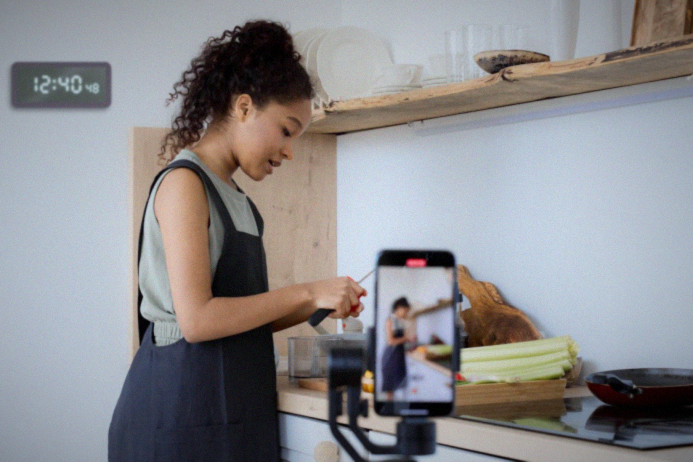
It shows 12 h 40 min
